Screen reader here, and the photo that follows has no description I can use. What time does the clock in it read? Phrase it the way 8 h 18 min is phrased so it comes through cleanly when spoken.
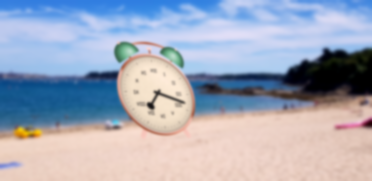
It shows 7 h 18 min
